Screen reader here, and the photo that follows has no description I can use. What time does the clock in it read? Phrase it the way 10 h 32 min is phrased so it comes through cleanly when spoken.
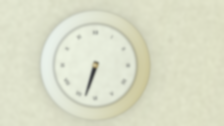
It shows 6 h 33 min
